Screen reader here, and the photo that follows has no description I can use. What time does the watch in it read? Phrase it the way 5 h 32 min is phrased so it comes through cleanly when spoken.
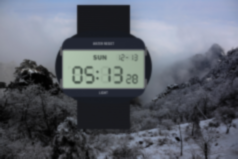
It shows 5 h 13 min
